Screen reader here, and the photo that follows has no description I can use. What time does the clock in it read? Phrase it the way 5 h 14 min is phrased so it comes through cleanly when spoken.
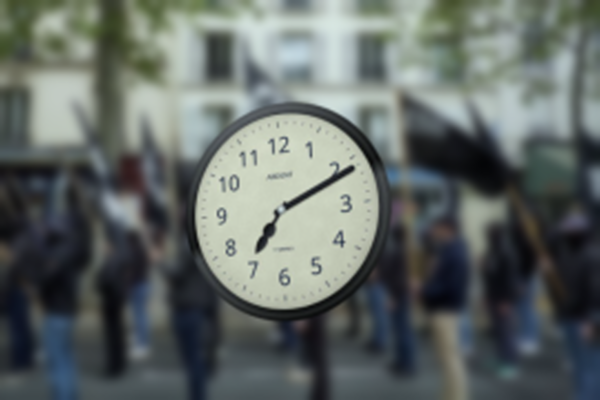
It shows 7 h 11 min
